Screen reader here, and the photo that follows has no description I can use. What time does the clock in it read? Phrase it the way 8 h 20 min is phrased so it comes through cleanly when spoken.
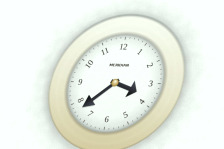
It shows 3 h 38 min
